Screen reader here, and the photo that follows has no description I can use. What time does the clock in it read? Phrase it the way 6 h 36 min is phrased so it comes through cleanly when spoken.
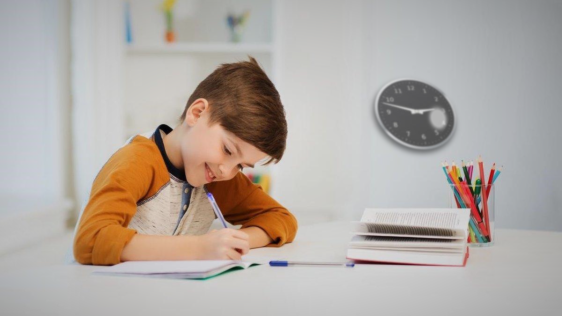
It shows 2 h 48 min
